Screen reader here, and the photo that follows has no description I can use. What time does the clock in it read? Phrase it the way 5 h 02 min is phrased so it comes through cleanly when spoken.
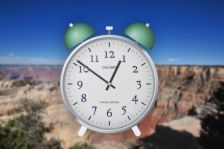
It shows 12 h 51 min
